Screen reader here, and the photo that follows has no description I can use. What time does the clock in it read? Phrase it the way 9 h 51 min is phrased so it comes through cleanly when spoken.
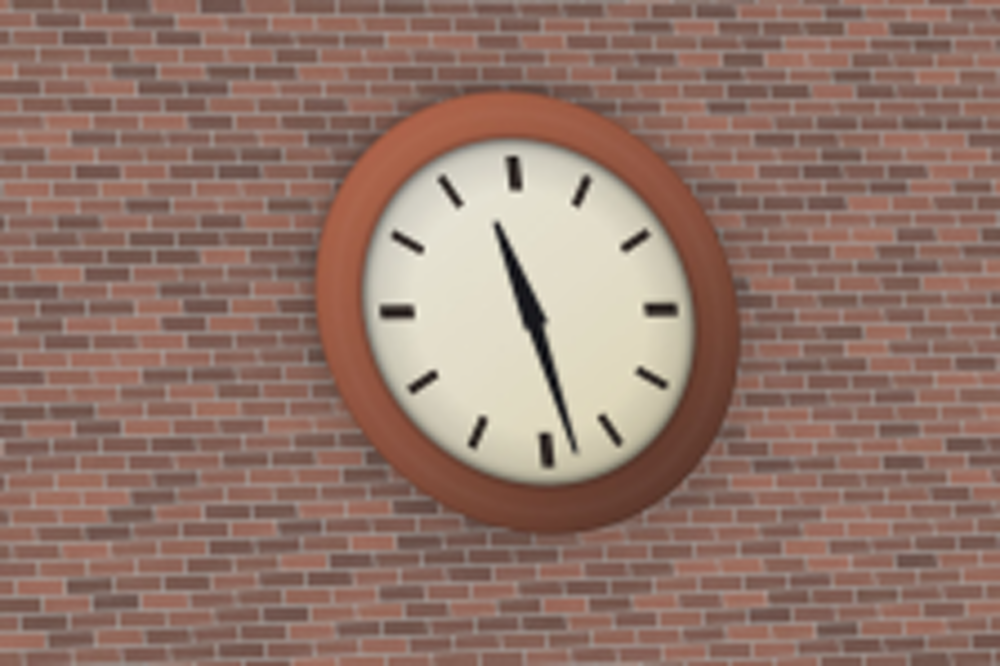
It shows 11 h 28 min
